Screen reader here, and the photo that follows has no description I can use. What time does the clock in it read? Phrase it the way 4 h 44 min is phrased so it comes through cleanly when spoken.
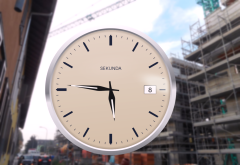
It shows 5 h 46 min
